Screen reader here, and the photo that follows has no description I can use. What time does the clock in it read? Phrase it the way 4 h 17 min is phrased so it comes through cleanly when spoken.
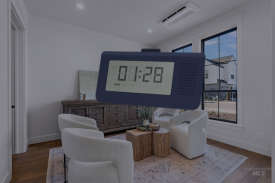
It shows 1 h 28 min
